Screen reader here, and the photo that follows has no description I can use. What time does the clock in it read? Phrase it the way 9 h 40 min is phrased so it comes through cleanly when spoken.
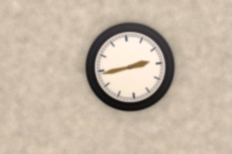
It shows 2 h 44 min
